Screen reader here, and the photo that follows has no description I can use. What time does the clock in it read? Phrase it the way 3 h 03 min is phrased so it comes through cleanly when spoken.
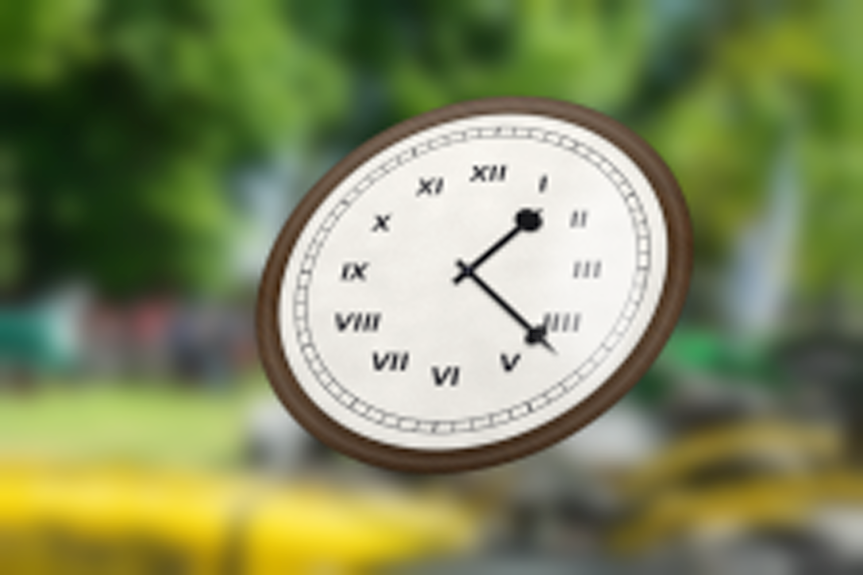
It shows 1 h 22 min
